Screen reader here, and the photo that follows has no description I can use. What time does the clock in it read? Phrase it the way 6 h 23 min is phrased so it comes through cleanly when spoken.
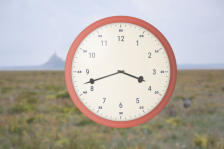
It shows 3 h 42 min
